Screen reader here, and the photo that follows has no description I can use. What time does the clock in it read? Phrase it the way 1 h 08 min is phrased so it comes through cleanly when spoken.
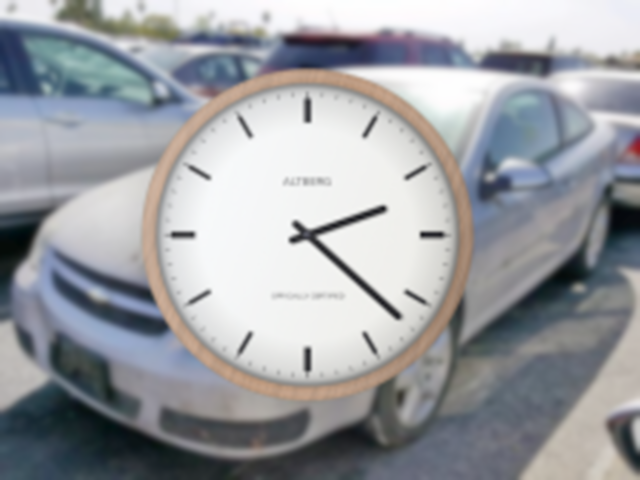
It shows 2 h 22 min
